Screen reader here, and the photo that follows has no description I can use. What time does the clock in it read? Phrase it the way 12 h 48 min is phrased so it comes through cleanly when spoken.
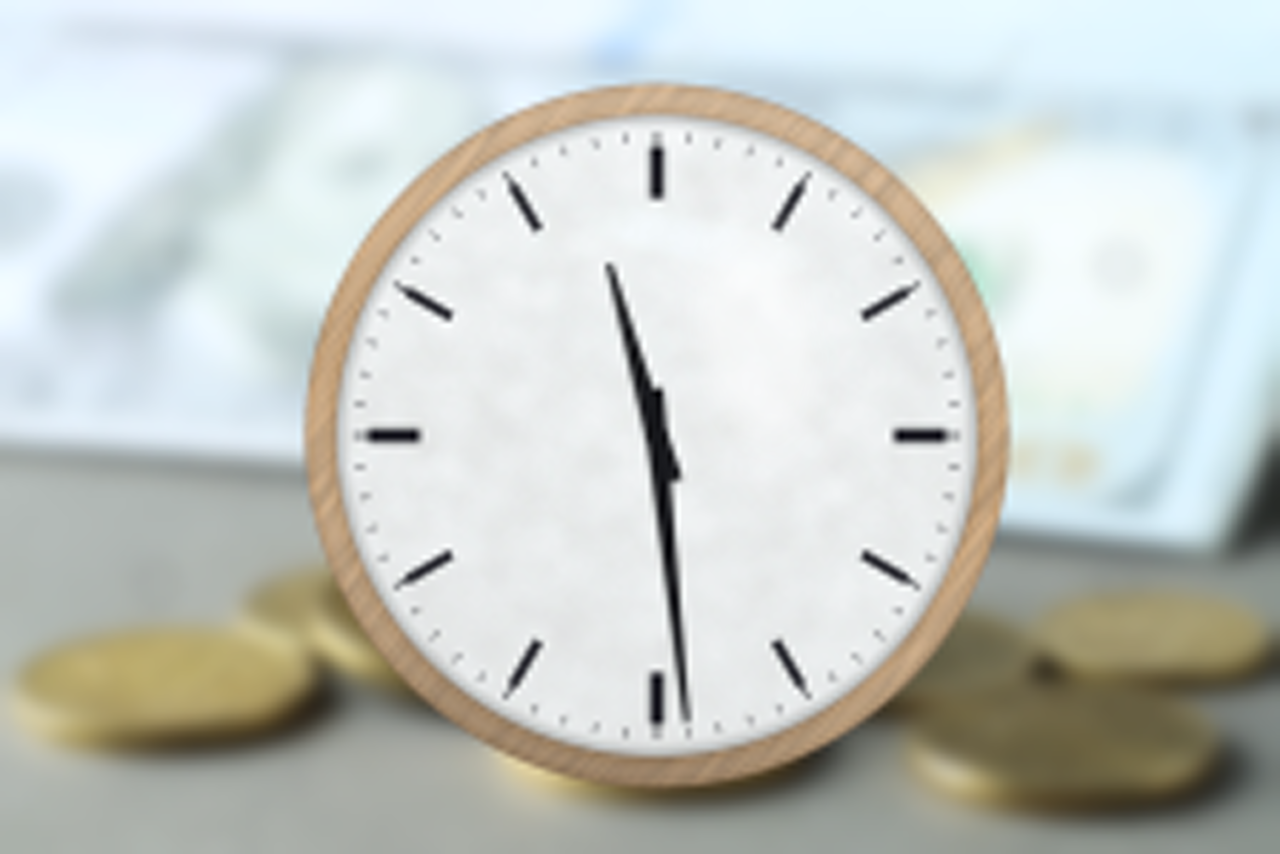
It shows 11 h 29 min
